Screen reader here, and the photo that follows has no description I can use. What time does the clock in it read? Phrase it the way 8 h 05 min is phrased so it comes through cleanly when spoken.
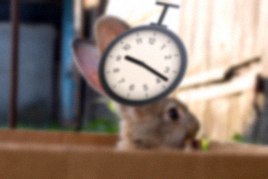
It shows 9 h 18 min
